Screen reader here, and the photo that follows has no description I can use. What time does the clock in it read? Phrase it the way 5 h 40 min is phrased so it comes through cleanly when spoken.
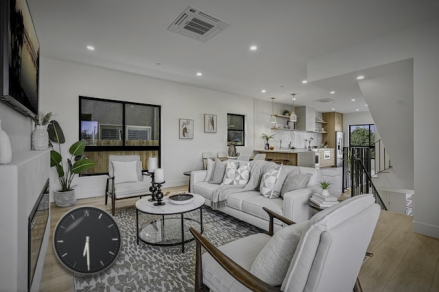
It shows 6 h 30 min
